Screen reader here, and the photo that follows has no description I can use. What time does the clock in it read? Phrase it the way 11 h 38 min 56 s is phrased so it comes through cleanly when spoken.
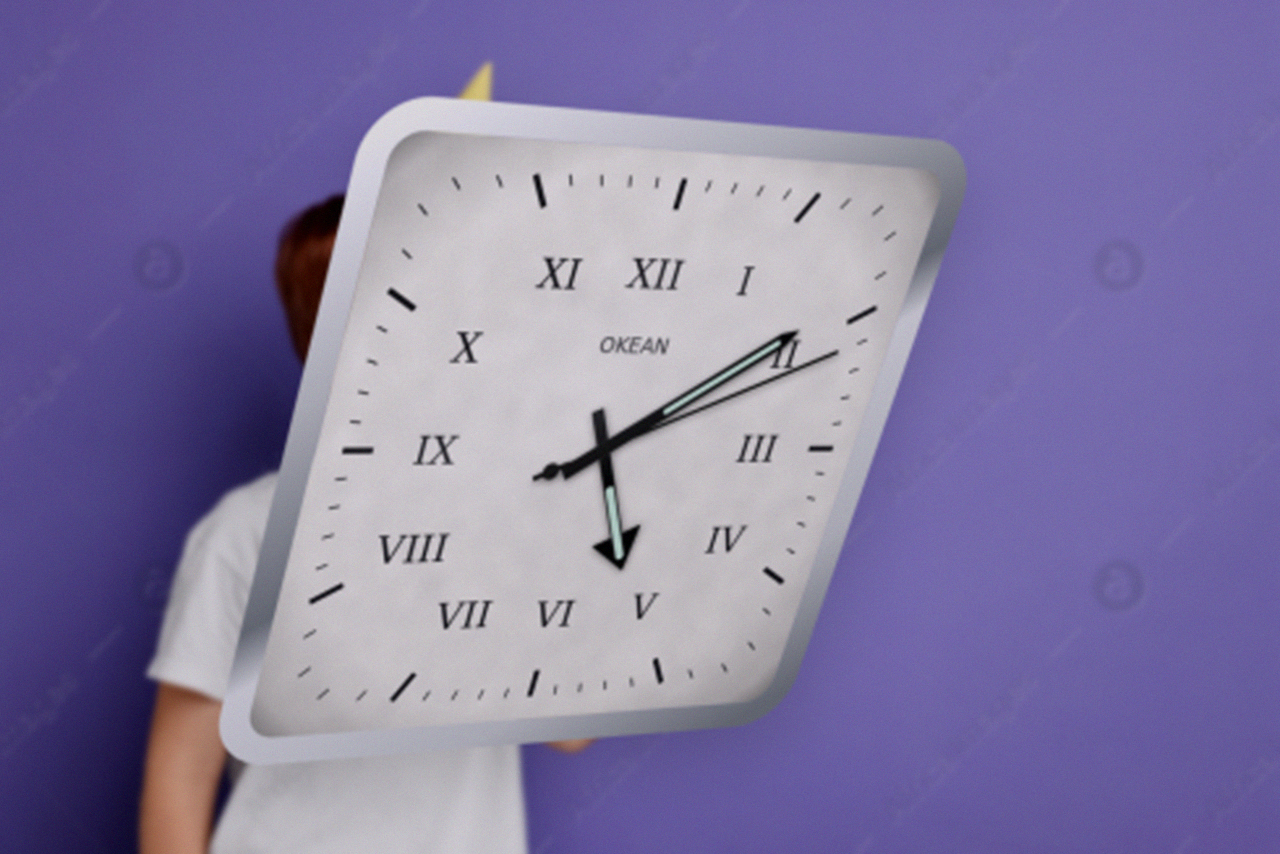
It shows 5 h 09 min 11 s
